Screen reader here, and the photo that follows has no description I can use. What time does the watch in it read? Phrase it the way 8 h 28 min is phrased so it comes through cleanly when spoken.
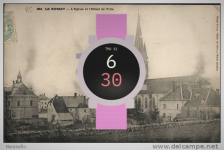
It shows 6 h 30 min
